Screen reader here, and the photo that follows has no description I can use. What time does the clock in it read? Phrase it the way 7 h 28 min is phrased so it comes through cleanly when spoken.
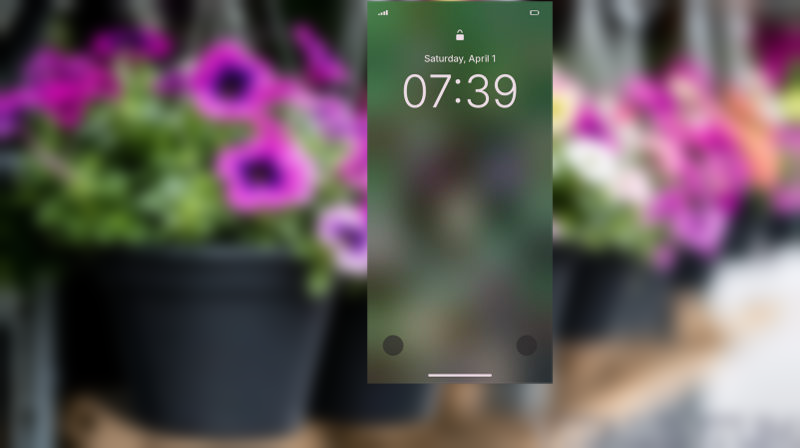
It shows 7 h 39 min
